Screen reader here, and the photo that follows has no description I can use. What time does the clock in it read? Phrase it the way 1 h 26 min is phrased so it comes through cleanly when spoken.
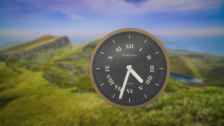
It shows 4 h 33 min
